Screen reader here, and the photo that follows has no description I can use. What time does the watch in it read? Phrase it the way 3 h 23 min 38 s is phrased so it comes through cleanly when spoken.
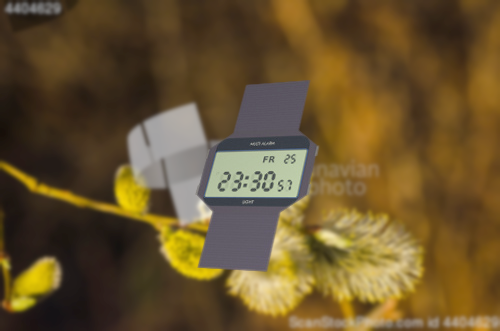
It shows 23 h 30 min 57 s
